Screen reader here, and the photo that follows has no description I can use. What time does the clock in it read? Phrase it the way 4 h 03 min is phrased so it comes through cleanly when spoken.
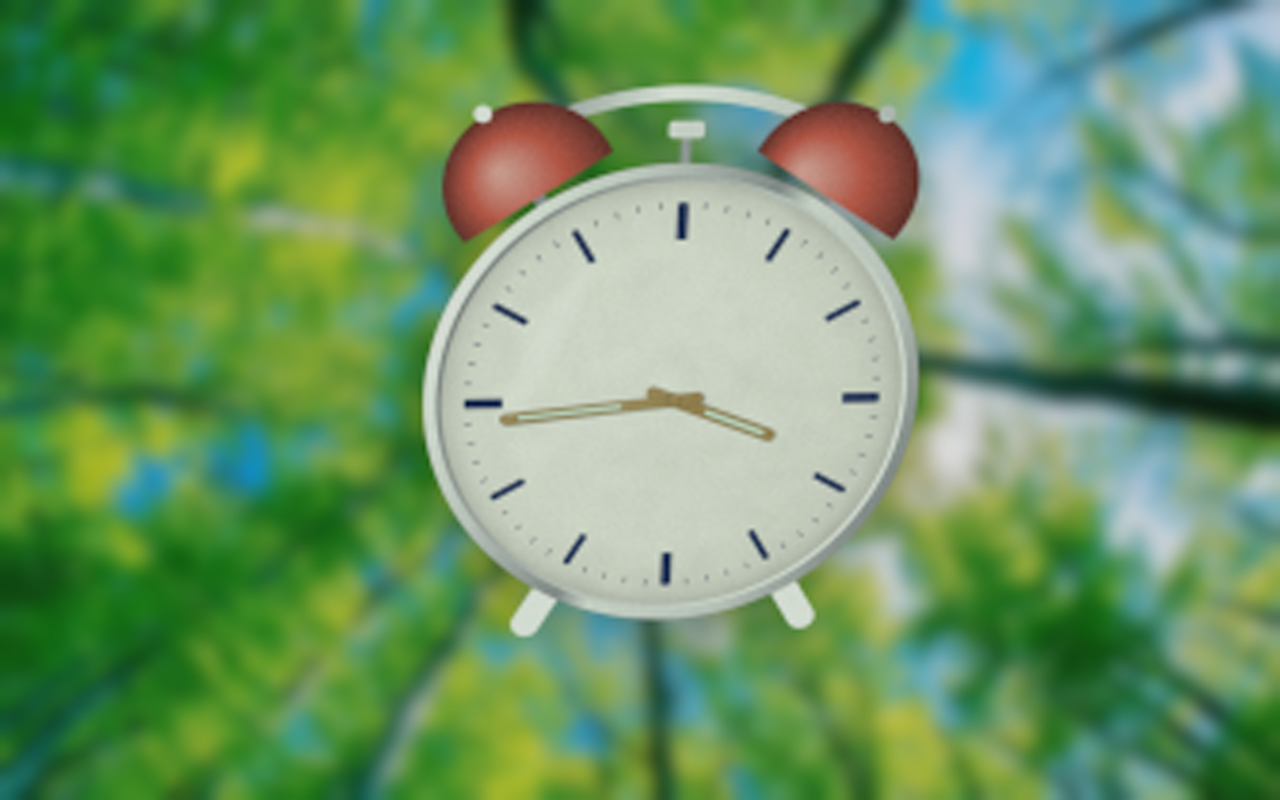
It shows 3 h 44 min
